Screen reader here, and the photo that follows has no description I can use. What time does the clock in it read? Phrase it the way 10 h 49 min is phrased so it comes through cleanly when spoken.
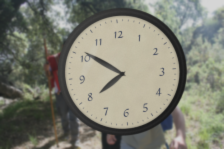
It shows 7 h 51 min
